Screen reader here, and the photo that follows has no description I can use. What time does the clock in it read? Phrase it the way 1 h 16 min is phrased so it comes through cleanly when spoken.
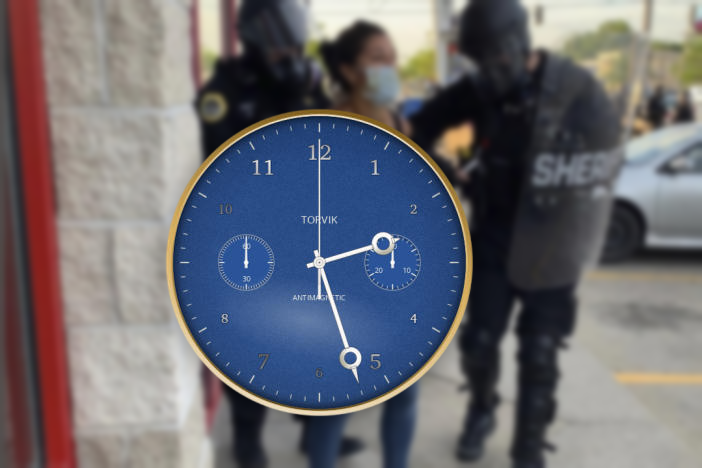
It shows 2 h 27 min
